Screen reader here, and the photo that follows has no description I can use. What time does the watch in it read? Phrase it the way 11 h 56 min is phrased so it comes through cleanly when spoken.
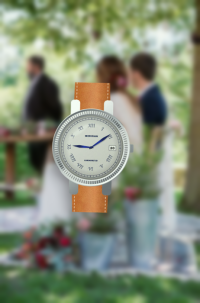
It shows 9 h 09 min
